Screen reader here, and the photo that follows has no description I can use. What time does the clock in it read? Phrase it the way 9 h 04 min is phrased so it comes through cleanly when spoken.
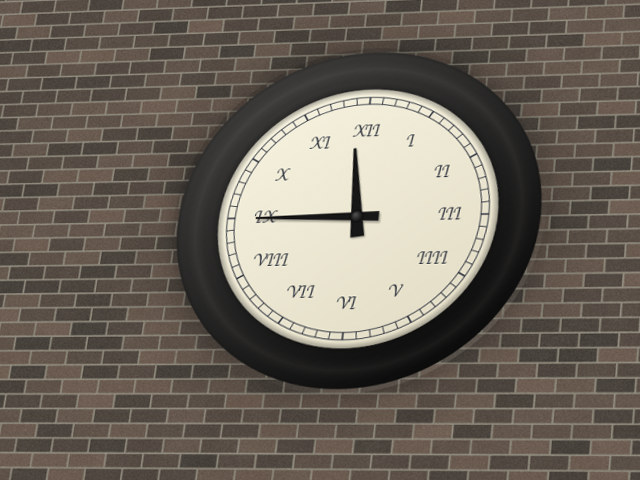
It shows 11 h 45 min
